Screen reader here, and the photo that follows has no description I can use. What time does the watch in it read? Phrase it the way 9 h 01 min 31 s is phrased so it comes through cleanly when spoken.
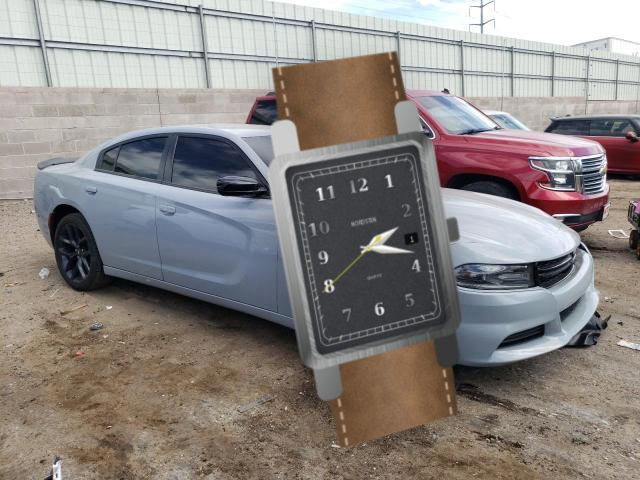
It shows 2 h 17 min 40 s
